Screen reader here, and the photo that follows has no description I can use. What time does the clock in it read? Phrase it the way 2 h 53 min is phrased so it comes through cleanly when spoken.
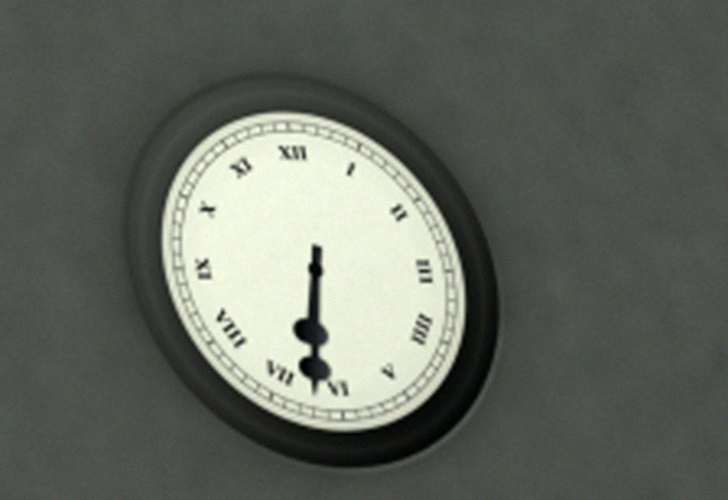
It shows 6 h 32 min
